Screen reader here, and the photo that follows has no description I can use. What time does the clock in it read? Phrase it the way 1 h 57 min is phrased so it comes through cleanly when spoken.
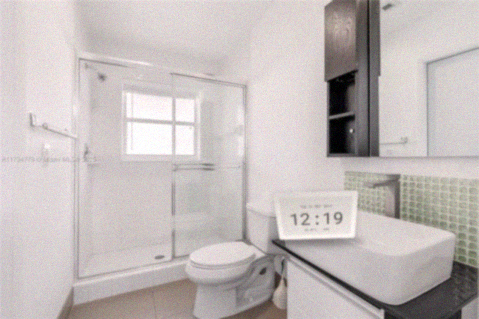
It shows 12 h 19 min
